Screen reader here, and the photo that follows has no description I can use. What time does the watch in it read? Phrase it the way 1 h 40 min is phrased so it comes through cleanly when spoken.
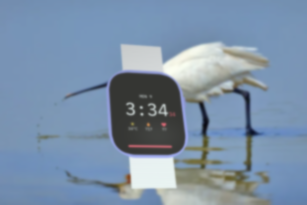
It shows 3 h 34 min
